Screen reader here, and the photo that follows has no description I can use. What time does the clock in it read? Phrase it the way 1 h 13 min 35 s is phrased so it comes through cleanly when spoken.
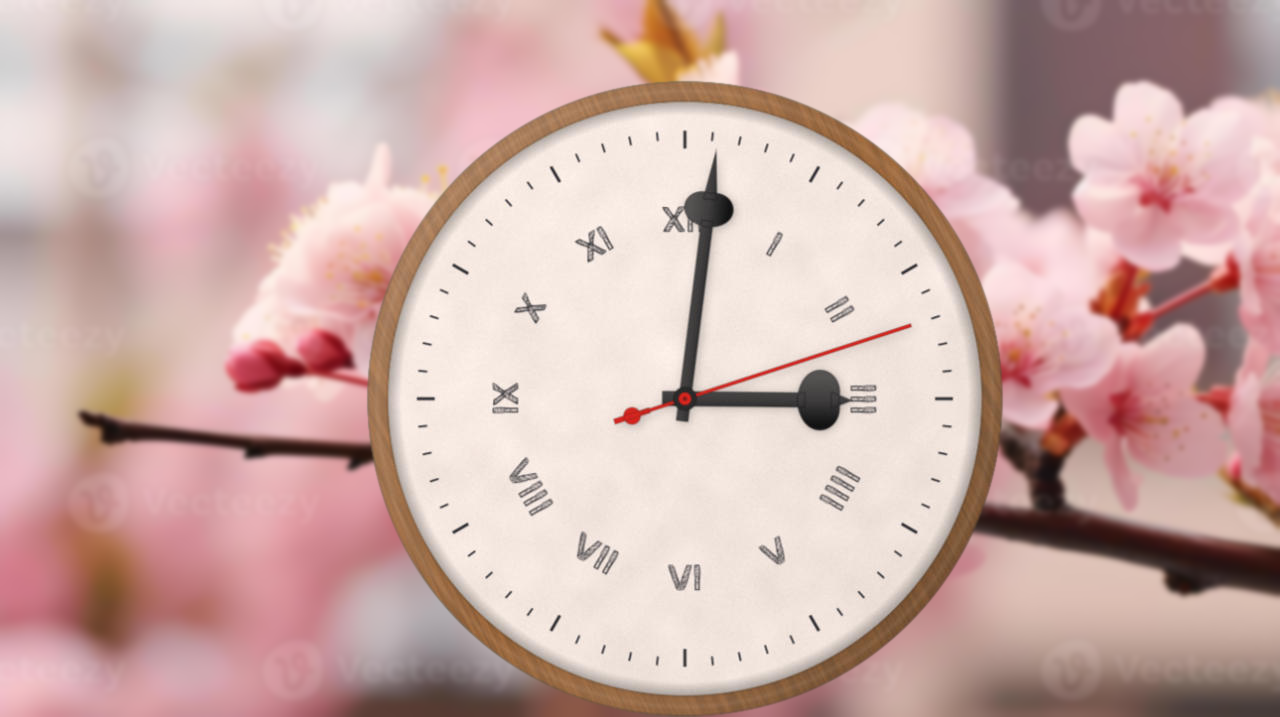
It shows 3 h 01 min 12 s
